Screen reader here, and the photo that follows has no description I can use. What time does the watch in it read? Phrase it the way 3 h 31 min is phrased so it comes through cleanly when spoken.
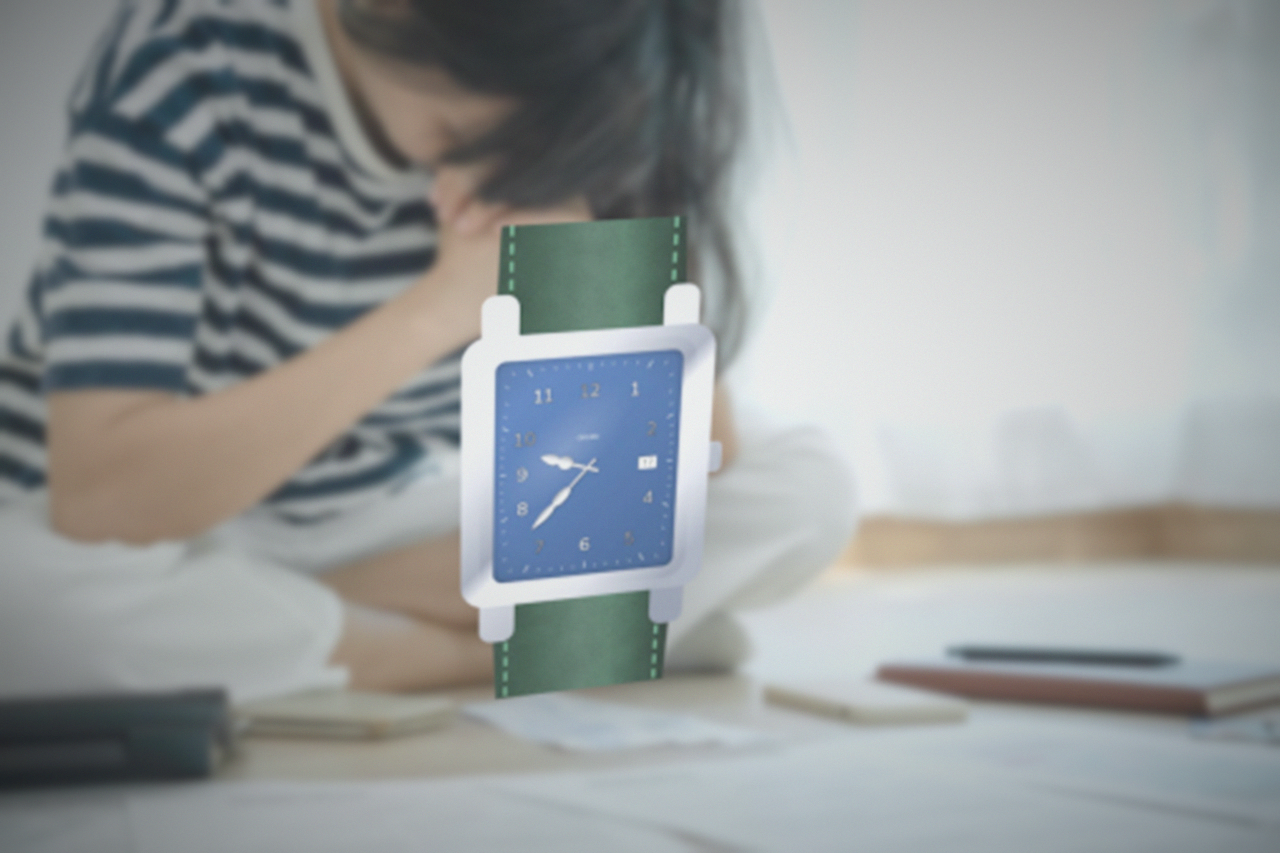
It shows 9 h 37 min
